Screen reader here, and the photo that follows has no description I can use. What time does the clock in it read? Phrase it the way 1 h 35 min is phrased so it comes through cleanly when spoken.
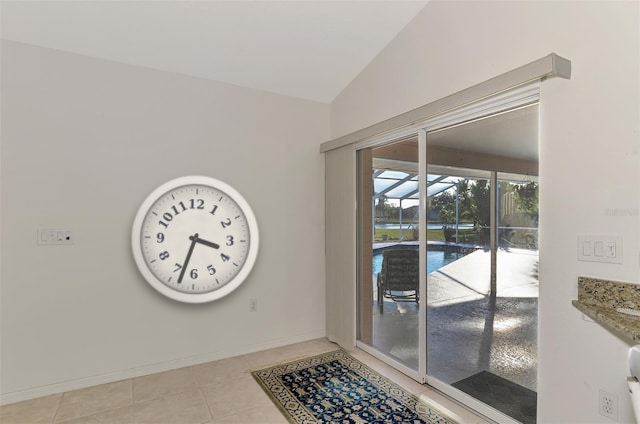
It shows 3 h 33 min
